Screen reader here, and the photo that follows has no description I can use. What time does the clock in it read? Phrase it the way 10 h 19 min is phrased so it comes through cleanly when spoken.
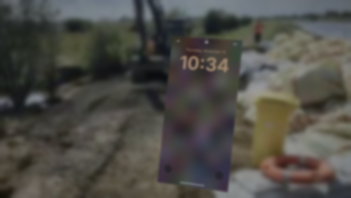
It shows 10 h 34 min
